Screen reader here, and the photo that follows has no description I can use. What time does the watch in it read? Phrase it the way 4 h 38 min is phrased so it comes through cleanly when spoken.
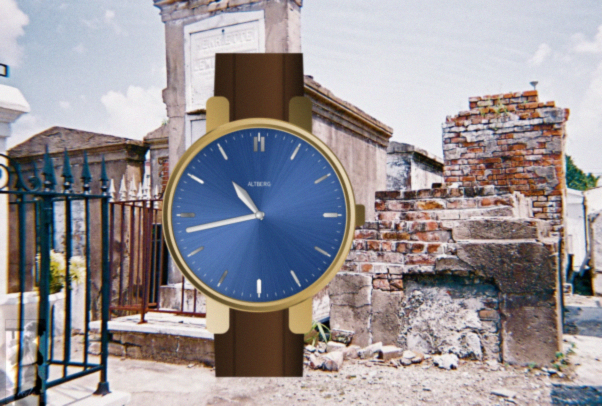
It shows 10 h 43 min
